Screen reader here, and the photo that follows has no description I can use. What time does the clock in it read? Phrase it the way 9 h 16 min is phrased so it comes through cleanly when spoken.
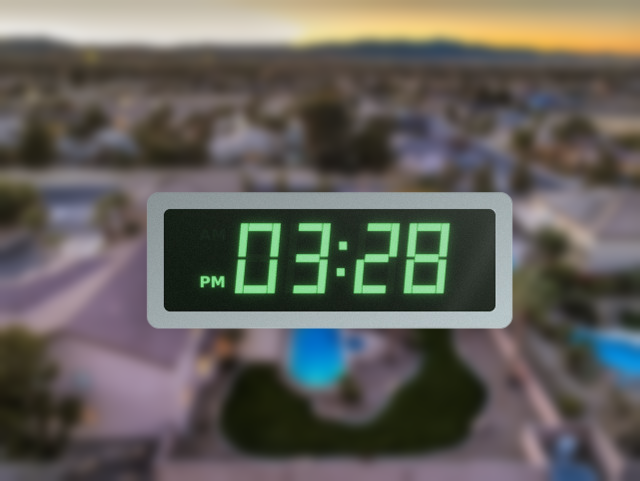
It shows 3 h 28 min
